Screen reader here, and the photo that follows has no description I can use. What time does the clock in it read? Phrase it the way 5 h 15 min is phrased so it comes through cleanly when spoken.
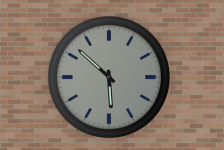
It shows 5 h 52 min
